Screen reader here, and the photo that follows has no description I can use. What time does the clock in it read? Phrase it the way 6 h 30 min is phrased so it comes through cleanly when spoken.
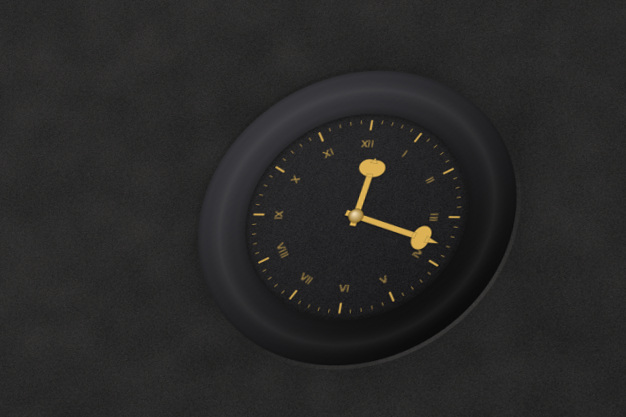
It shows 12 h 18 min
